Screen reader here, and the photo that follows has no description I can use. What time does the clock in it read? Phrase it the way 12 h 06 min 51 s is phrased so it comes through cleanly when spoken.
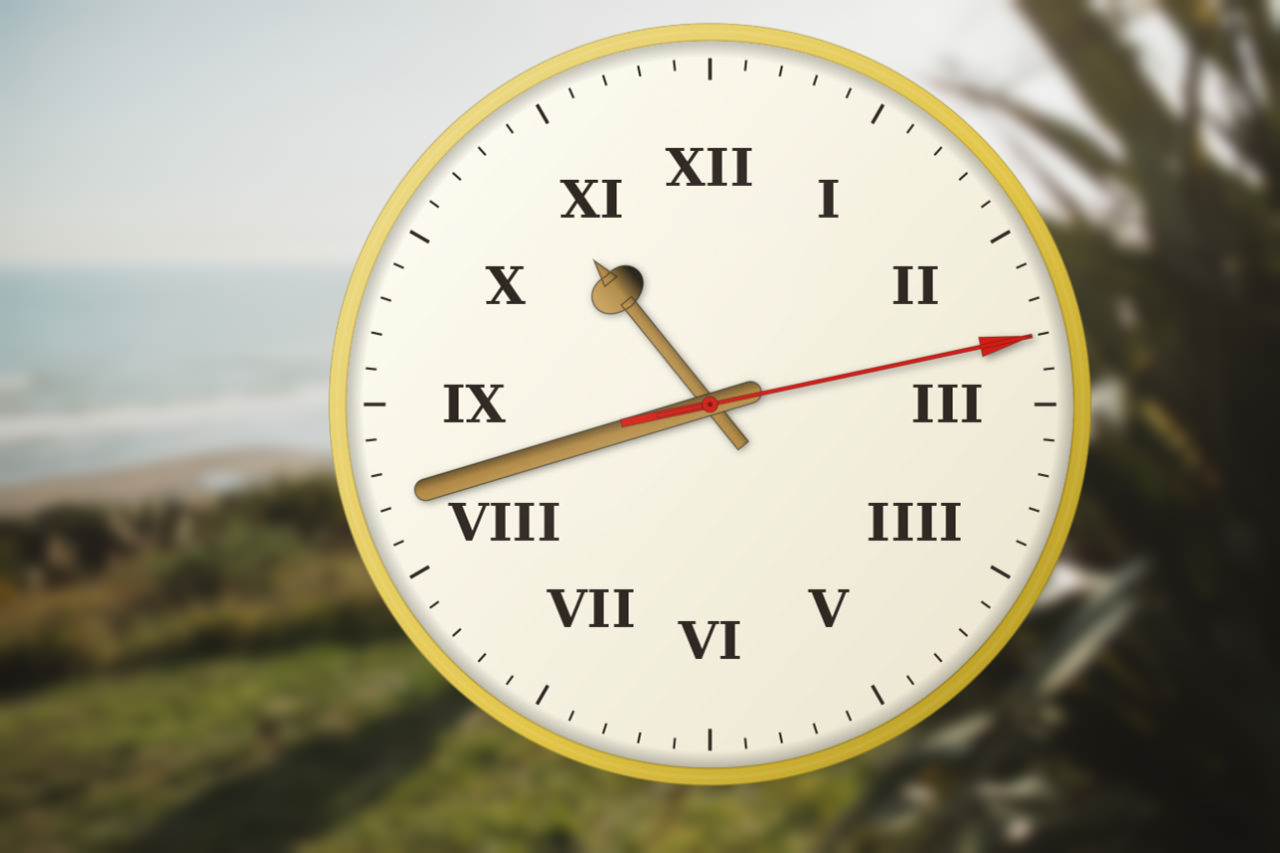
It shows 10 h 42 min 13 s
